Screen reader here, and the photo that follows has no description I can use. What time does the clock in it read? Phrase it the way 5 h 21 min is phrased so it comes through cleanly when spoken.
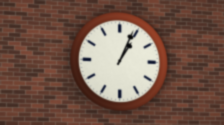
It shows 1 h 04 min
